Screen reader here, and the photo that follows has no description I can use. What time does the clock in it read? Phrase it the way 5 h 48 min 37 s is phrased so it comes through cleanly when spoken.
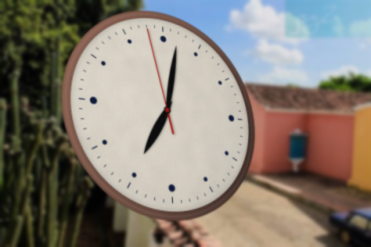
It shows 7 h 01 min 58 s
